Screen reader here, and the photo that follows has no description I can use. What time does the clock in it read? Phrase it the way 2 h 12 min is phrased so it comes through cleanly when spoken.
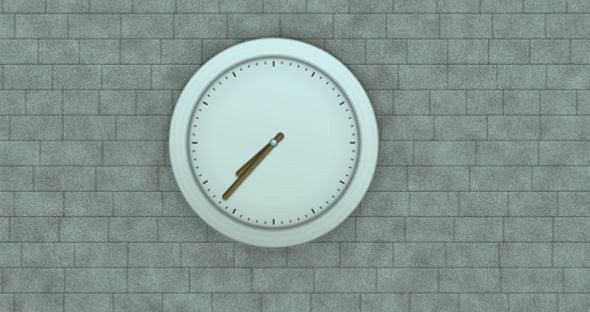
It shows 7 h 37 min
